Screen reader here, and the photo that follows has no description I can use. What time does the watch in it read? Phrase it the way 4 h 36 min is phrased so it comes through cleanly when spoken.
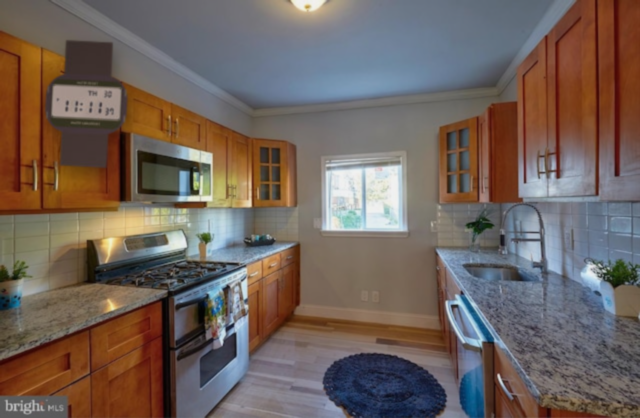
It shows 11 h 11 min
